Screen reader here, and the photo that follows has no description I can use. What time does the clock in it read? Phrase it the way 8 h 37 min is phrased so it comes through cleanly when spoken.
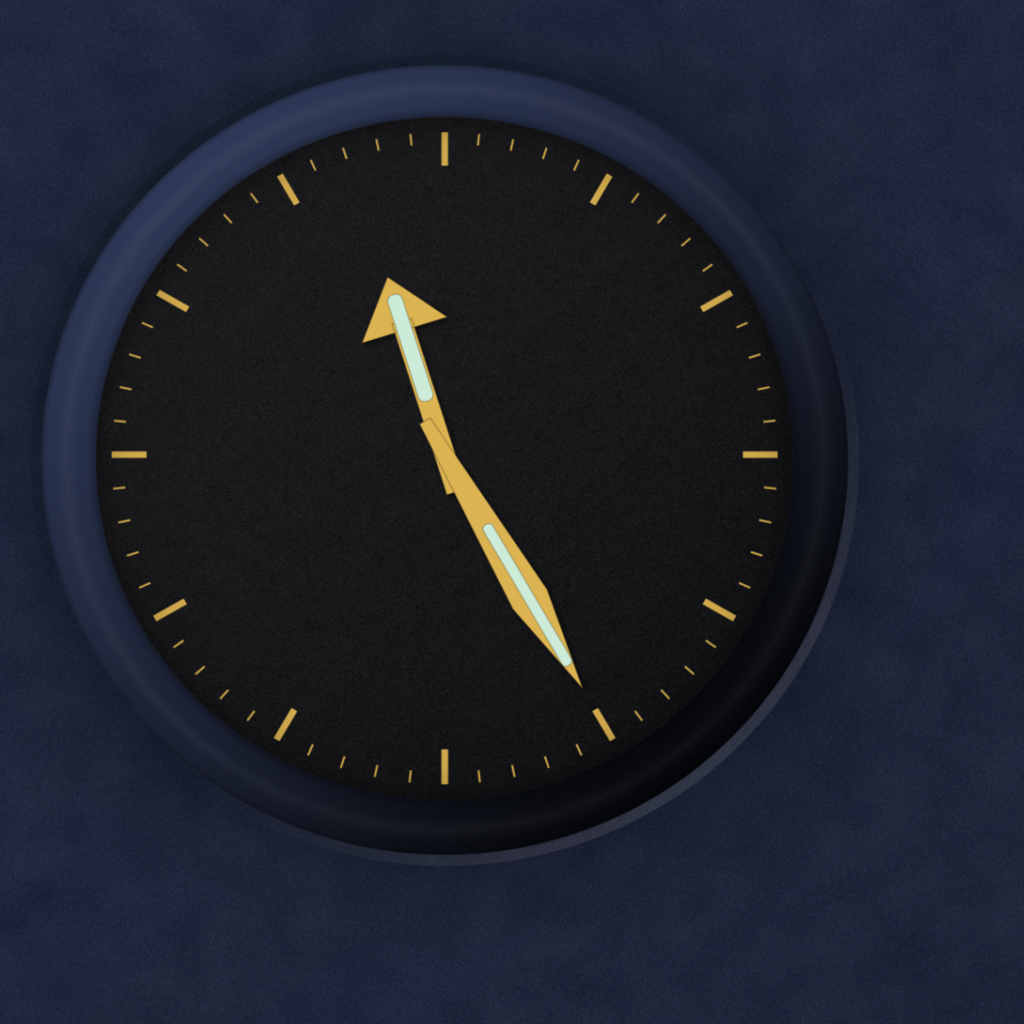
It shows 11 h 25 min
